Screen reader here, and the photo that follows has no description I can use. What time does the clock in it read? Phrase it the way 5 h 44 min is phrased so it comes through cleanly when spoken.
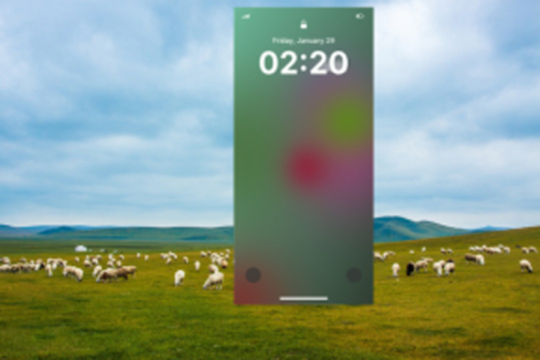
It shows 2 h 20 min
